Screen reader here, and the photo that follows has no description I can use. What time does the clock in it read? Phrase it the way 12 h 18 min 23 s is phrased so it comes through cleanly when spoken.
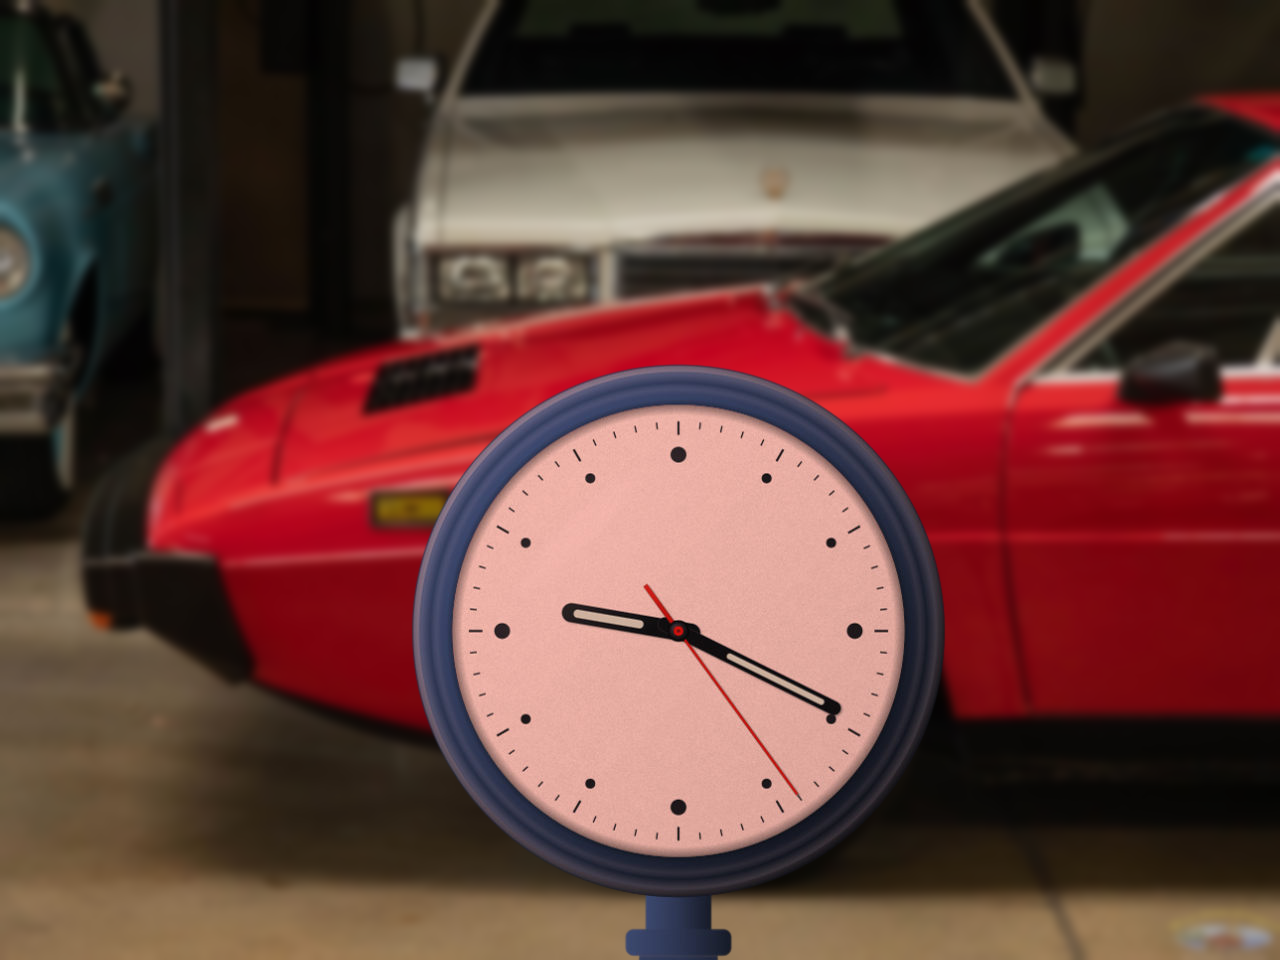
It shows 9 h 19 min 24 s
